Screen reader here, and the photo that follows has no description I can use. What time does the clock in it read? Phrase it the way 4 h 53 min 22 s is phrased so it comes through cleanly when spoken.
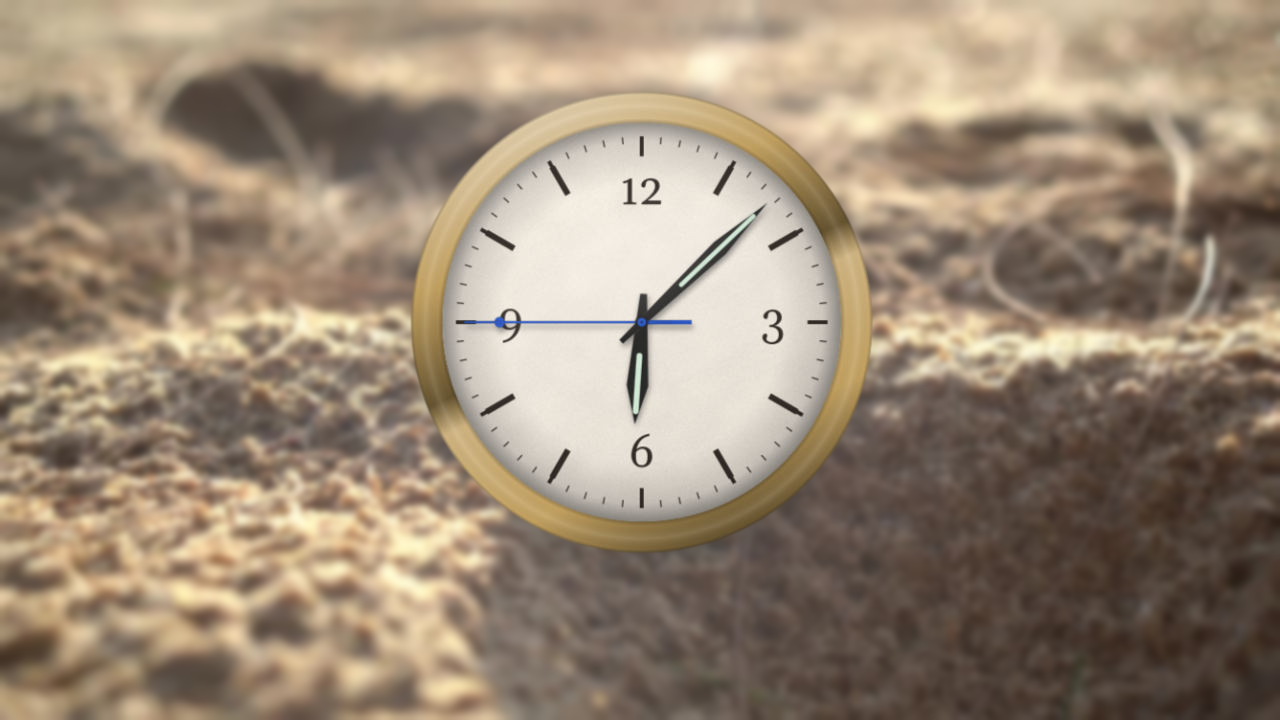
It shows 6 h 07 min 45 s
